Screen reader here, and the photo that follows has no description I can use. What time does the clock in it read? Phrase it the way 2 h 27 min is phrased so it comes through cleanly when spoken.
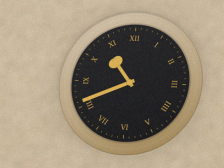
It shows 10 h 41 min
